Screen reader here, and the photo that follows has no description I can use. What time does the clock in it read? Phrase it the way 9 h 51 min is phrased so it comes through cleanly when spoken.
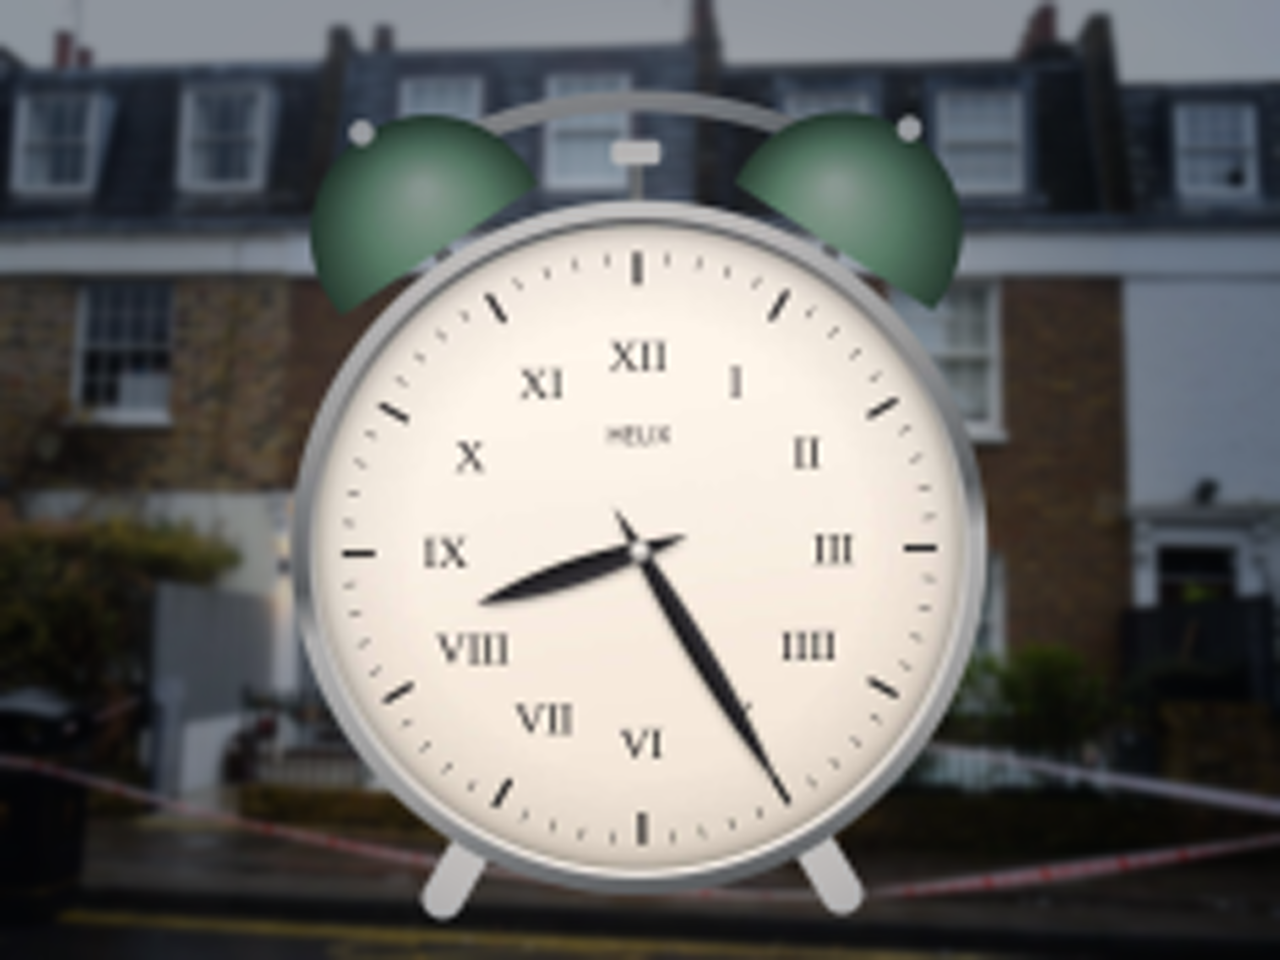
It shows 8 h 25 min
